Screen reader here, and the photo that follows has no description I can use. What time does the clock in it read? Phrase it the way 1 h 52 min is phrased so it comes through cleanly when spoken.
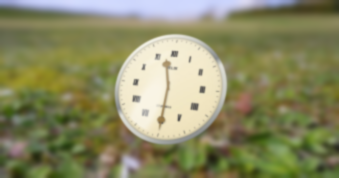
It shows 11 h 30 min
